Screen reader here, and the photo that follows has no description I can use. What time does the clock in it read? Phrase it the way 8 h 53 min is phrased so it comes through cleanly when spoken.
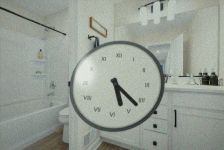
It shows 5 h 22 min
